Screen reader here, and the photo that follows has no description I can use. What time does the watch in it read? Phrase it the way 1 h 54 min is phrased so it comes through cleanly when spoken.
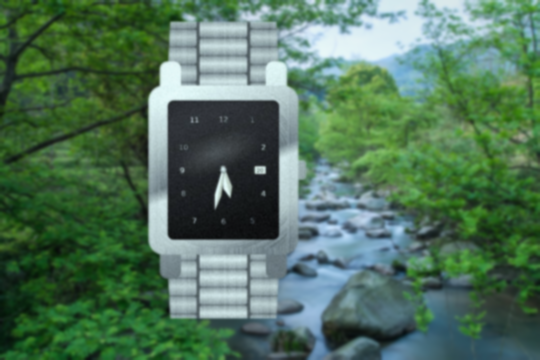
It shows 5 h 32 min
